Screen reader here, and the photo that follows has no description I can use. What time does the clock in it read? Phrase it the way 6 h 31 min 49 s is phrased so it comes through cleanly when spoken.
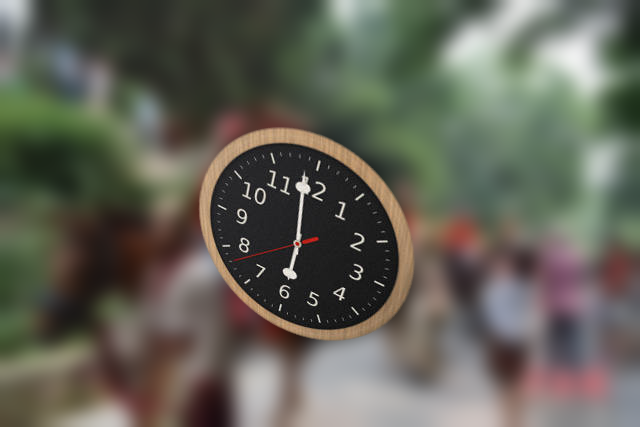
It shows 5 h 58 min 38 s
